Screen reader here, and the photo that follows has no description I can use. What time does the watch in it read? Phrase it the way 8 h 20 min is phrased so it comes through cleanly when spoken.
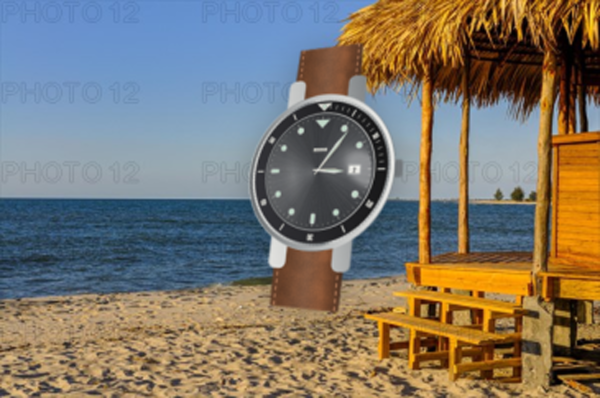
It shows 3 h 06 min
